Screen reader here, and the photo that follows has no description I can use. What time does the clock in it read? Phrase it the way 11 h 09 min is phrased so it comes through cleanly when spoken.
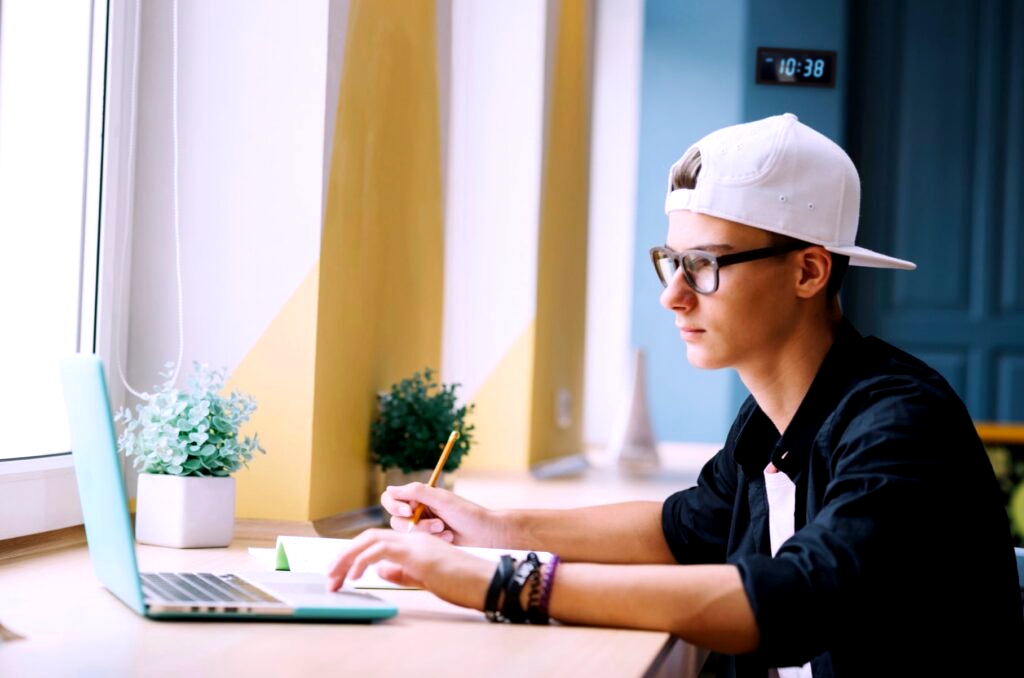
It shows 10 h 38 min
